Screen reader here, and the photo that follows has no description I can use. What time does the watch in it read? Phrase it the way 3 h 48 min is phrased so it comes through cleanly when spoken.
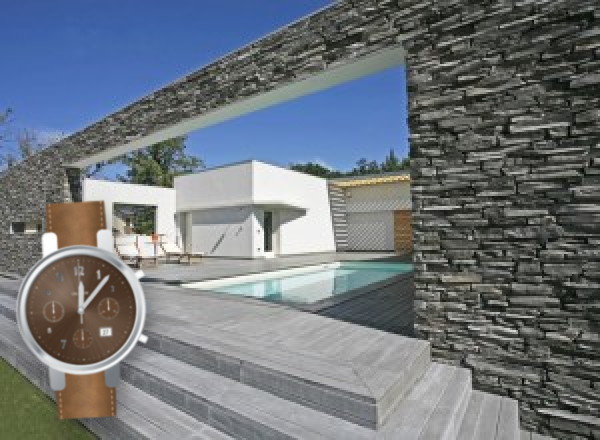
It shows 12 h 07 min
